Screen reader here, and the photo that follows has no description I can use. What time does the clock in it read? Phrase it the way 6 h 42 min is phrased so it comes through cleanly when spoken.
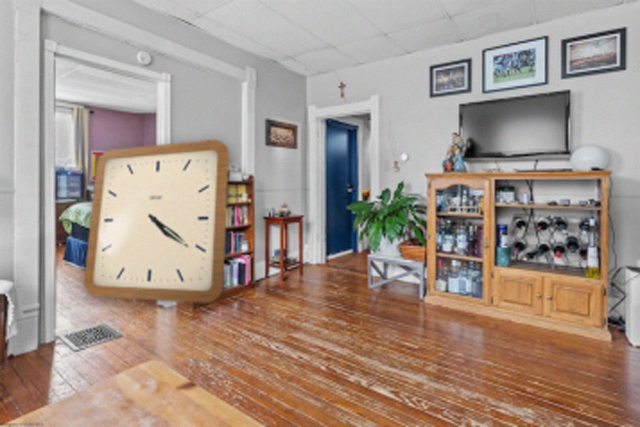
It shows 4 h 21 min
